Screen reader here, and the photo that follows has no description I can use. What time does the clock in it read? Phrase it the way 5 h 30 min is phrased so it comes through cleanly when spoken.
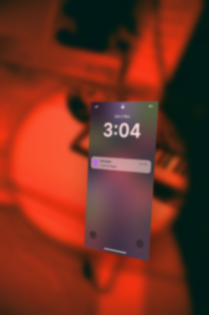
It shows 3 h 04 min
